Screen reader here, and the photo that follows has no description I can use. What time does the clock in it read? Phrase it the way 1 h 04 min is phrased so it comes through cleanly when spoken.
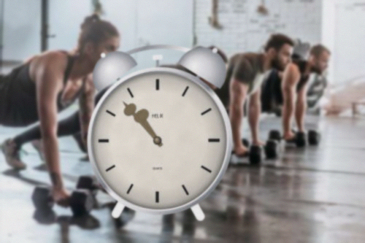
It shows 10 h 53 min
